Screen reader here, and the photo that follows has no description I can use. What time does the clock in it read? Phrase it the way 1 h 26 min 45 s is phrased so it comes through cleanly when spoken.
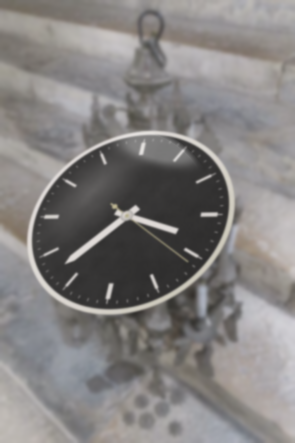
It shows 3 h 37 min 21 s
